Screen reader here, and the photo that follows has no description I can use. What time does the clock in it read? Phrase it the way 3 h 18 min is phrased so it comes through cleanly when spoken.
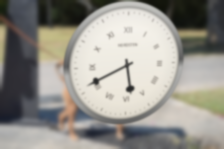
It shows 5 h 41 min
